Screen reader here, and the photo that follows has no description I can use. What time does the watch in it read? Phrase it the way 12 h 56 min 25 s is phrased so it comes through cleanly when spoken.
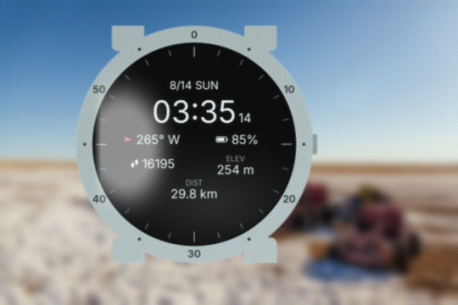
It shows 3 h 35 min 14 s
